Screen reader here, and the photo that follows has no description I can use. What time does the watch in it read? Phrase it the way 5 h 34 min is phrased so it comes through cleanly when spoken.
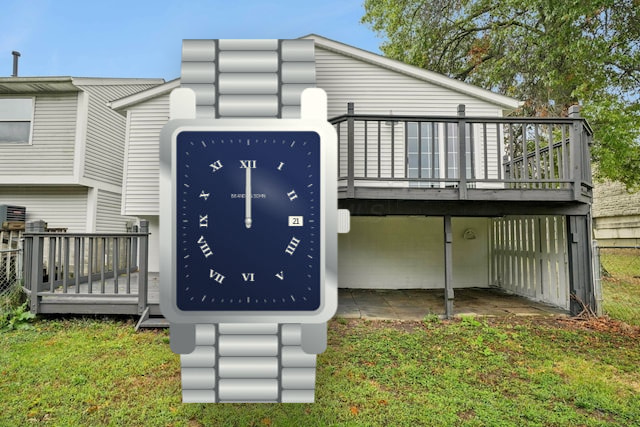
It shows 12 h 00 min
